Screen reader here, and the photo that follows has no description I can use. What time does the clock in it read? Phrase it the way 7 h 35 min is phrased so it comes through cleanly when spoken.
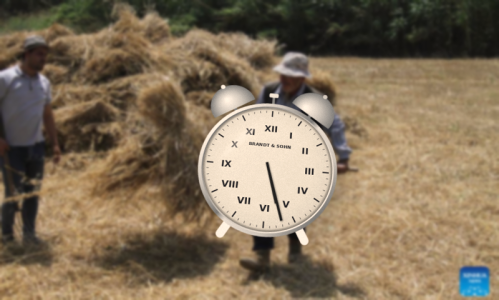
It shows 5 h 27 min
